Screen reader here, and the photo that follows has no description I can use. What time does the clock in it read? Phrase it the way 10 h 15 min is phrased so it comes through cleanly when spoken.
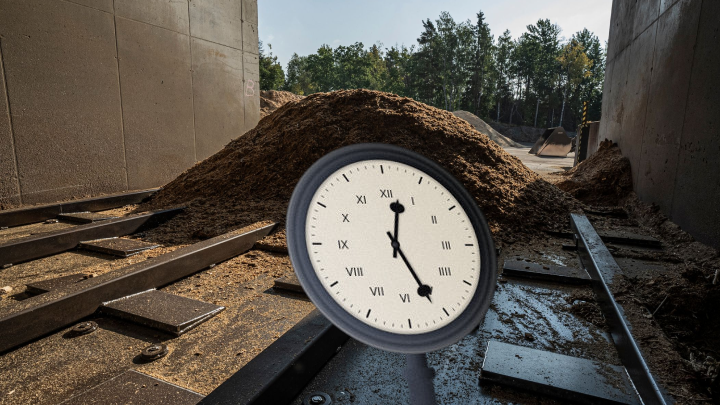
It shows 12 h 26 min
